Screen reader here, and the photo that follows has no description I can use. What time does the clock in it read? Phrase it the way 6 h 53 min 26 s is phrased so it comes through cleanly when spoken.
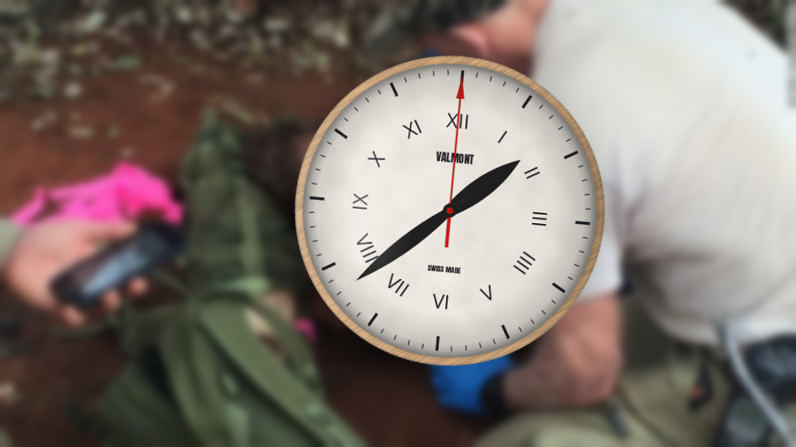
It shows 1 h 38 min 00 s
